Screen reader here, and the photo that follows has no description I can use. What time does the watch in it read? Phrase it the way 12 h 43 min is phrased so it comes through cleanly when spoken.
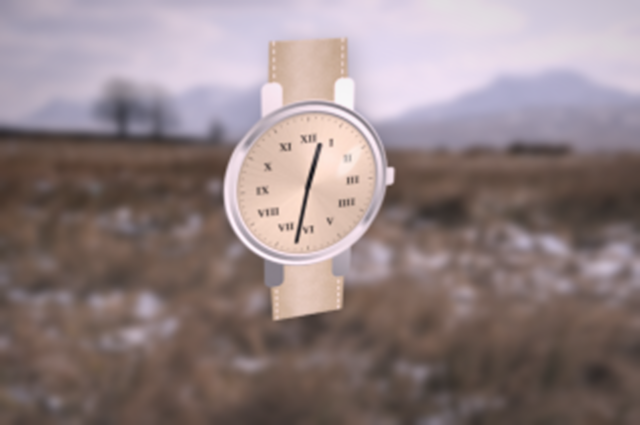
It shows 12 h 32 min
